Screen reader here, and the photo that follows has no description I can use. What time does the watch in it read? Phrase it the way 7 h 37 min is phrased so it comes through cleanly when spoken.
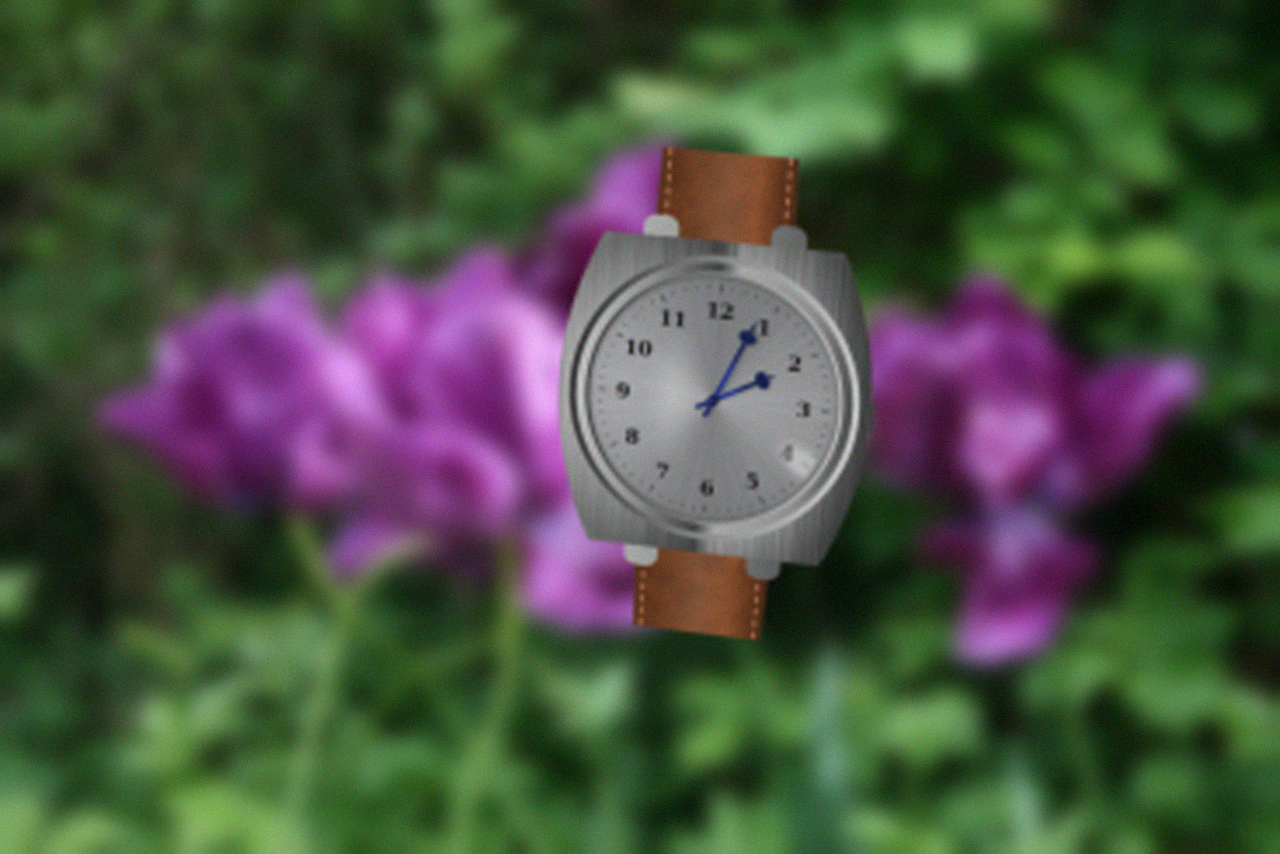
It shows 2 h 04 min
